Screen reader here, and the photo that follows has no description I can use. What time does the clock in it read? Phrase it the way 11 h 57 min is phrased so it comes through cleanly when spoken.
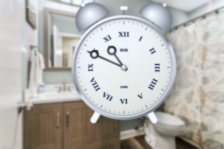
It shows 10 h 49 min
